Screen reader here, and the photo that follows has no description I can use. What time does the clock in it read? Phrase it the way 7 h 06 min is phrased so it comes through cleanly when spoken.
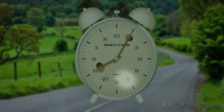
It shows 8 h 05 min
